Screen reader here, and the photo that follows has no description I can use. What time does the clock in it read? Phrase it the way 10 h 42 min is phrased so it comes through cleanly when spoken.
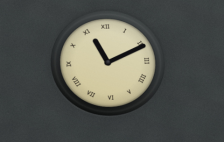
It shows 11 h 11 min
